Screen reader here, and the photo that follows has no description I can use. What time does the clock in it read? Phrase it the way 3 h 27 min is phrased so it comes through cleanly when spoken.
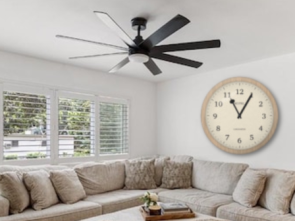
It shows 11 h 05 min
